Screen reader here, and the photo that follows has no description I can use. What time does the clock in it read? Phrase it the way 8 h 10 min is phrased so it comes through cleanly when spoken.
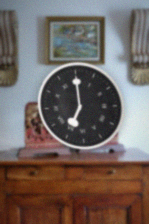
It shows 7 h 00 min
